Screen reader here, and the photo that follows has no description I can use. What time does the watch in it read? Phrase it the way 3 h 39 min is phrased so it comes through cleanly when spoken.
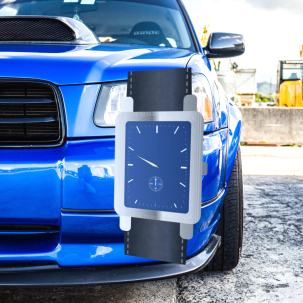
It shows 9 h 49 min
